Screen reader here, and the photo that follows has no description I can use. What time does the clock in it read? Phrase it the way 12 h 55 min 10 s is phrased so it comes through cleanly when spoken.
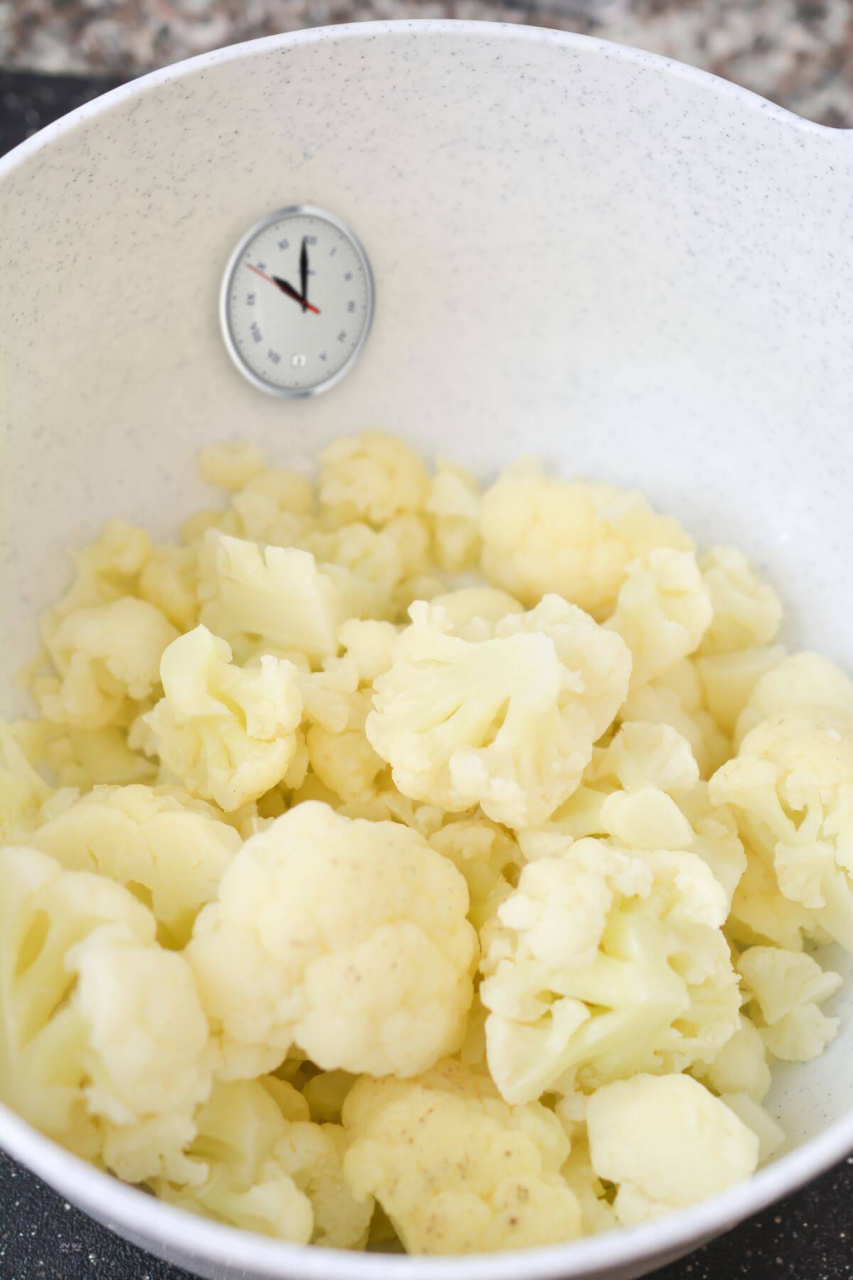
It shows 9 h 58 min 49 s
